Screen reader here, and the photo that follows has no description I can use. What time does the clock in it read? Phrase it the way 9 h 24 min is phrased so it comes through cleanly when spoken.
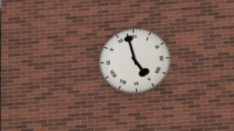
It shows 4 h 58 min
